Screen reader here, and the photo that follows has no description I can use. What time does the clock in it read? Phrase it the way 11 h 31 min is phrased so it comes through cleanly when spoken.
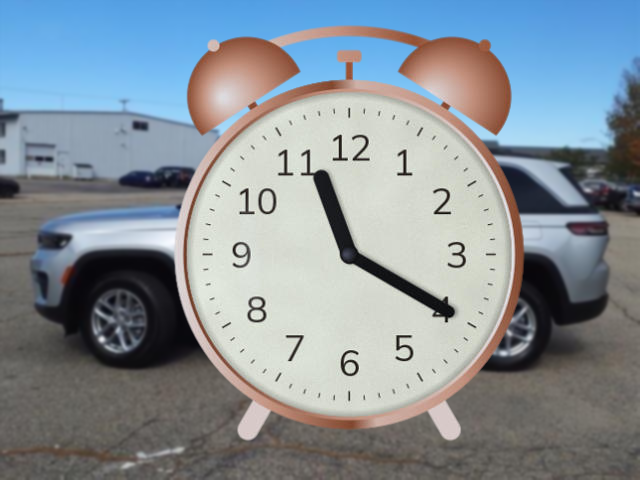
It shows 11 h 20 min
